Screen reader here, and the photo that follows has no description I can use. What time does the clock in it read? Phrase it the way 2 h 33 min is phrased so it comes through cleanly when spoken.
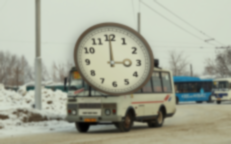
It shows 3 h 00 min
